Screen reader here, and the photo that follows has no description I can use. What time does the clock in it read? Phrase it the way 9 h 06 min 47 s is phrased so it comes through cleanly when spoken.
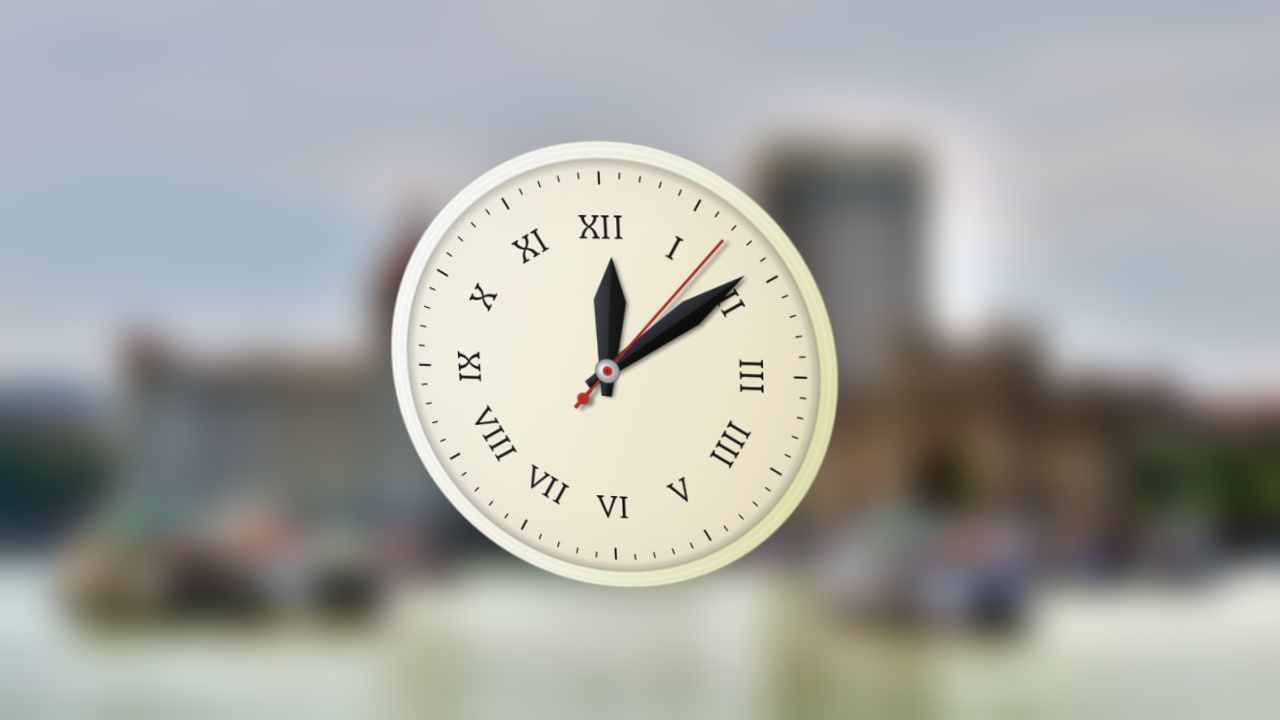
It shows 12 h 09 min 07 s
